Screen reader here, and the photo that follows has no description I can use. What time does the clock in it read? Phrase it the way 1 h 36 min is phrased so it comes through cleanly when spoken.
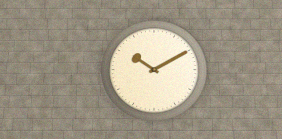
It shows 10 h 10 min
